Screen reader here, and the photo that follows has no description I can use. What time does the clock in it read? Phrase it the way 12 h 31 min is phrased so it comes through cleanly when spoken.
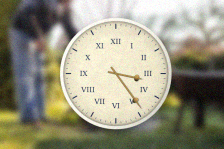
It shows 3 h 24 min
